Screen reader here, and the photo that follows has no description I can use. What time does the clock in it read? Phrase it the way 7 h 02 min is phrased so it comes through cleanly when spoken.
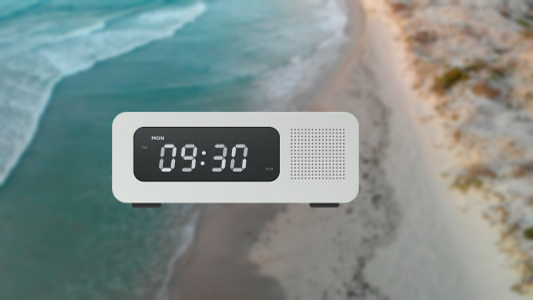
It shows 9 h 30 min
